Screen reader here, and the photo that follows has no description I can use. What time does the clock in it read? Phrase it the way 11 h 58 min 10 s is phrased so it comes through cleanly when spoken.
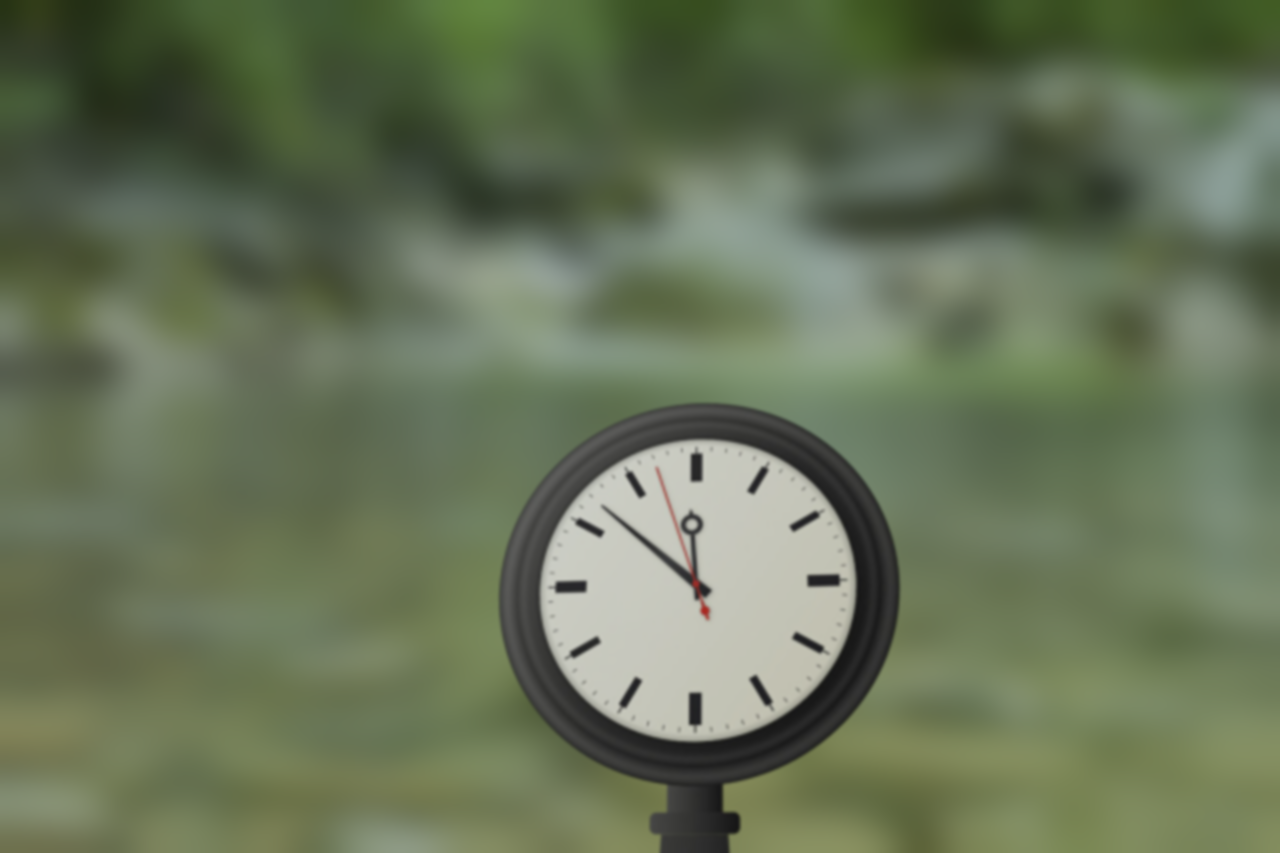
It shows 11 h 51 min 57 s
